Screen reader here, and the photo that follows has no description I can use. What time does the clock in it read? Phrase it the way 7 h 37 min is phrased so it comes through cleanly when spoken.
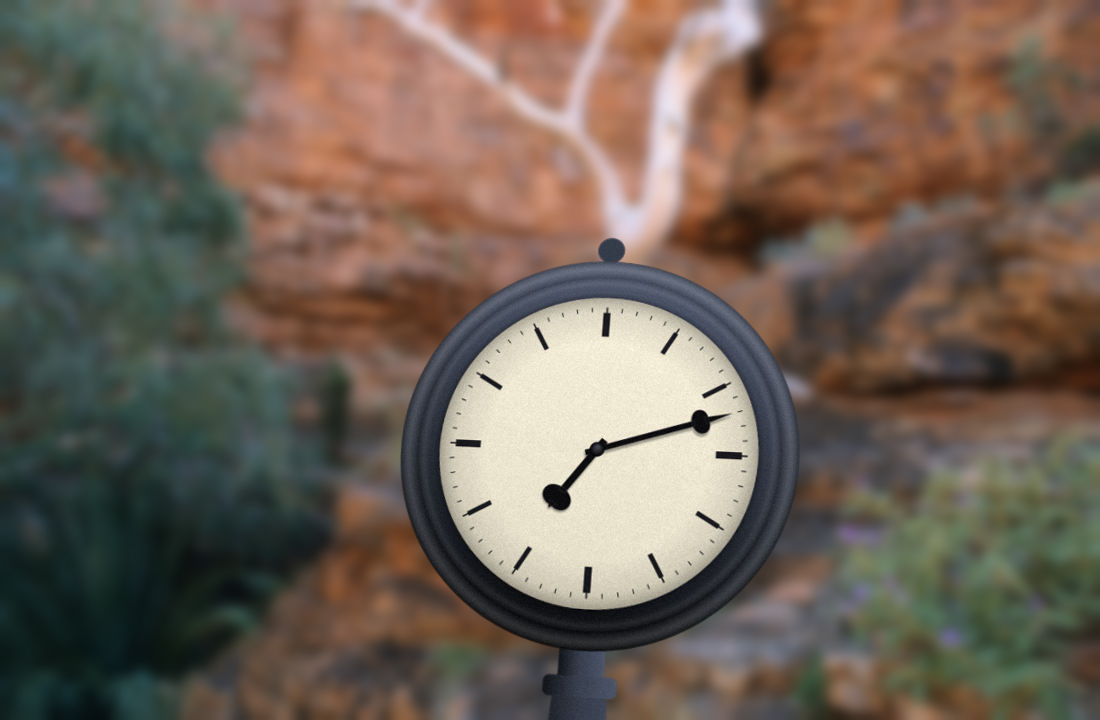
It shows 7 h 12 min
